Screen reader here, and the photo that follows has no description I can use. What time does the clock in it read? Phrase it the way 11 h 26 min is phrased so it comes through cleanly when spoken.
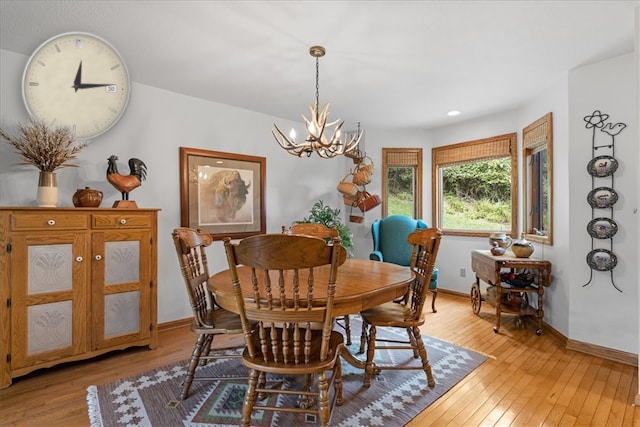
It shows 12 h 14 min
